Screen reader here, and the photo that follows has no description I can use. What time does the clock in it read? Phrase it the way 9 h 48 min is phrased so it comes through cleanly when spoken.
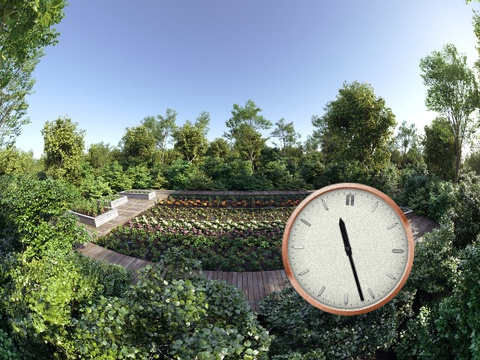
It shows 11 h 27 min
